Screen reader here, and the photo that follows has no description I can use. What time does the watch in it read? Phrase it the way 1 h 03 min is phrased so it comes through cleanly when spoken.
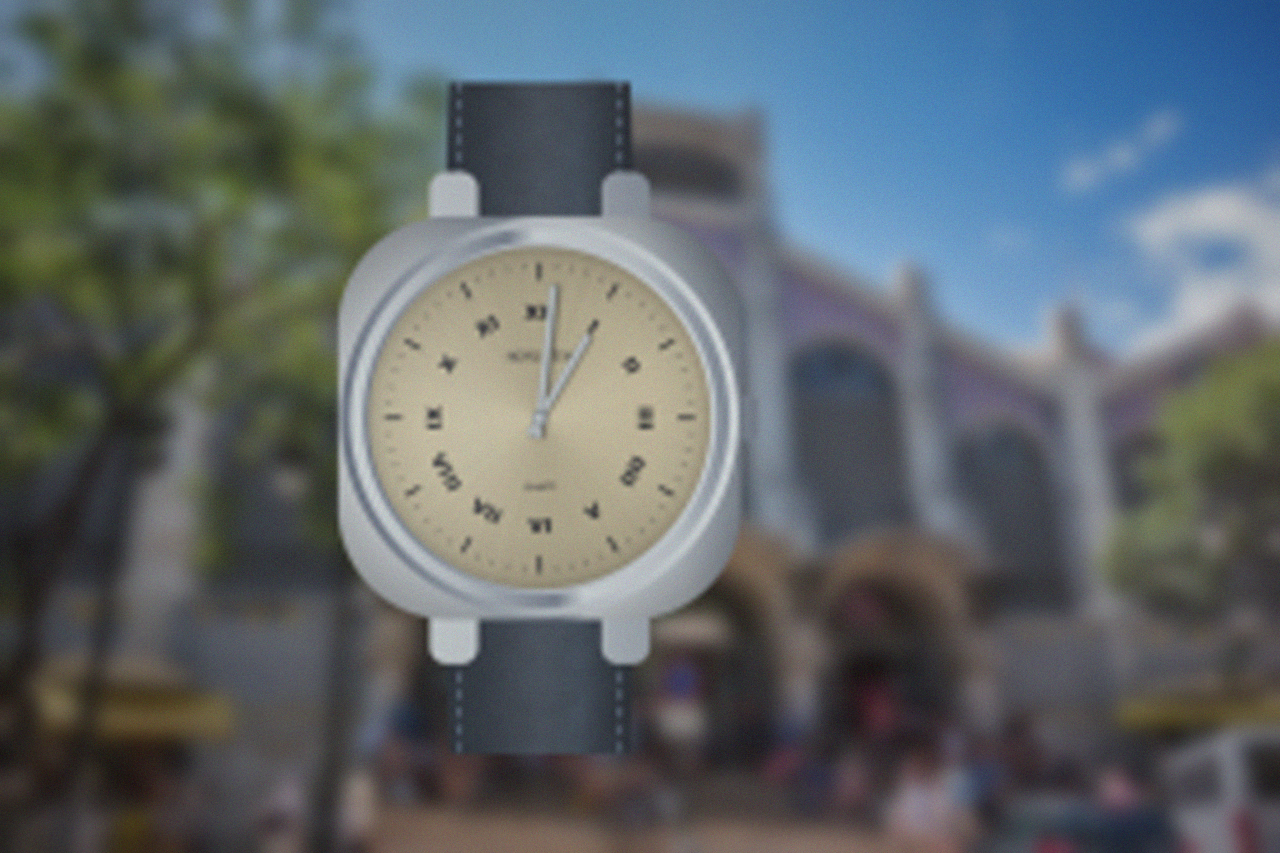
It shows 1 h 01 min
